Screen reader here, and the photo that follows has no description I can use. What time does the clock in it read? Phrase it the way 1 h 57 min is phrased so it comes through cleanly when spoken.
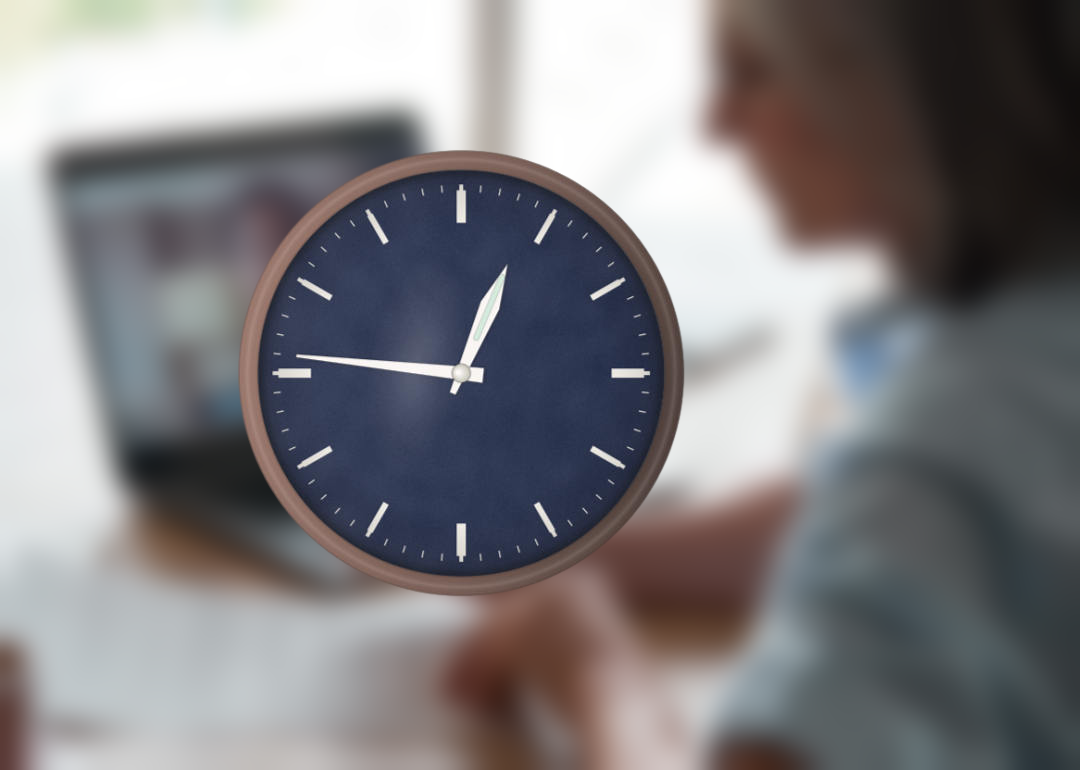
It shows 12 h 46 min
